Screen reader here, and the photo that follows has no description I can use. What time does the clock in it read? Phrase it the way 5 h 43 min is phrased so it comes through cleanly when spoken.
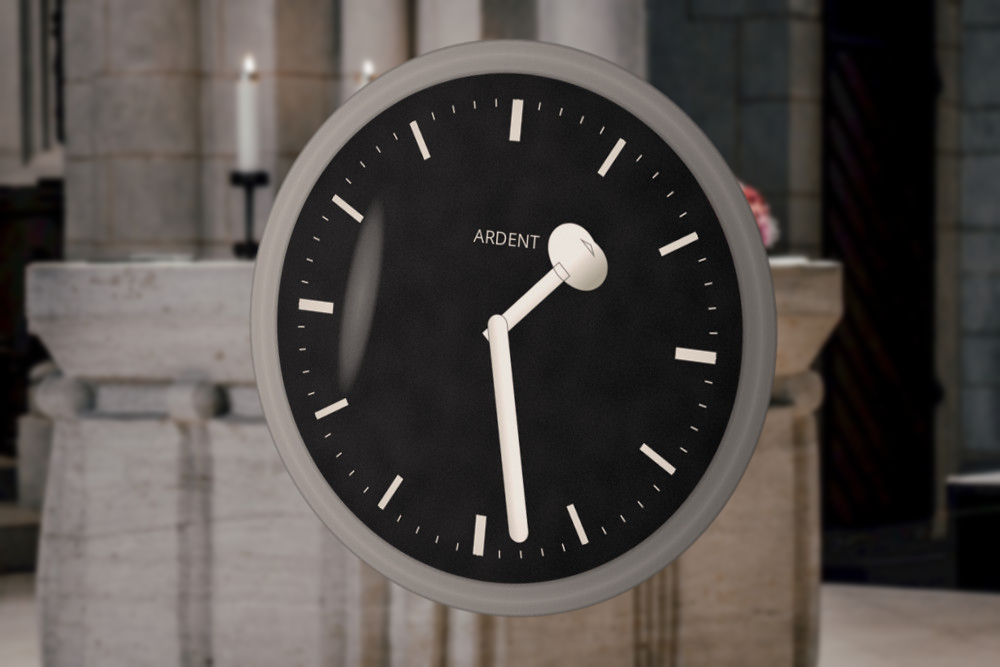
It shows 1 h 28 min
